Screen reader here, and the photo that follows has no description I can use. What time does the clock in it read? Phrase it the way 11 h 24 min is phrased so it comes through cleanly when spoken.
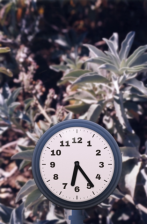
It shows 6 h 24 min
